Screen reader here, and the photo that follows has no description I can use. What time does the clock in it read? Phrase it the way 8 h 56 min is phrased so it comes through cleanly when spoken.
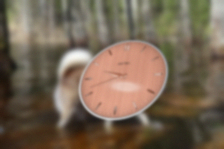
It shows 9 h 42 min
